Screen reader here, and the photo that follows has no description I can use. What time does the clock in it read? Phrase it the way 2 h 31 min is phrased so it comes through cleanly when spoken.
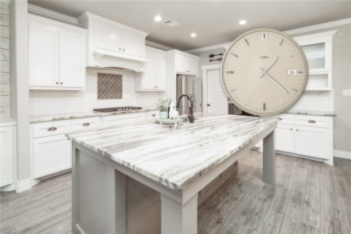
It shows 1 h 22 min
